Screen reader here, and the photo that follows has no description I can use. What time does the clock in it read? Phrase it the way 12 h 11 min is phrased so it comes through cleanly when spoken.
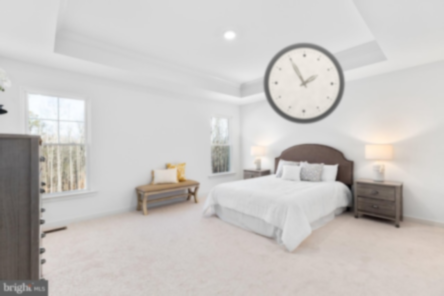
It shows 1 h 55 min
